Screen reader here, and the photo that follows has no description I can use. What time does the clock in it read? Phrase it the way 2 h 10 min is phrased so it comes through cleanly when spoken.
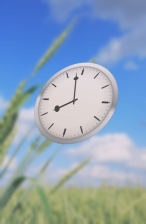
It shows 7 h 58 min
